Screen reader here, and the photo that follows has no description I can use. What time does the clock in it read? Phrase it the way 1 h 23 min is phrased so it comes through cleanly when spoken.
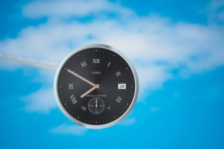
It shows 7 h 50 min
